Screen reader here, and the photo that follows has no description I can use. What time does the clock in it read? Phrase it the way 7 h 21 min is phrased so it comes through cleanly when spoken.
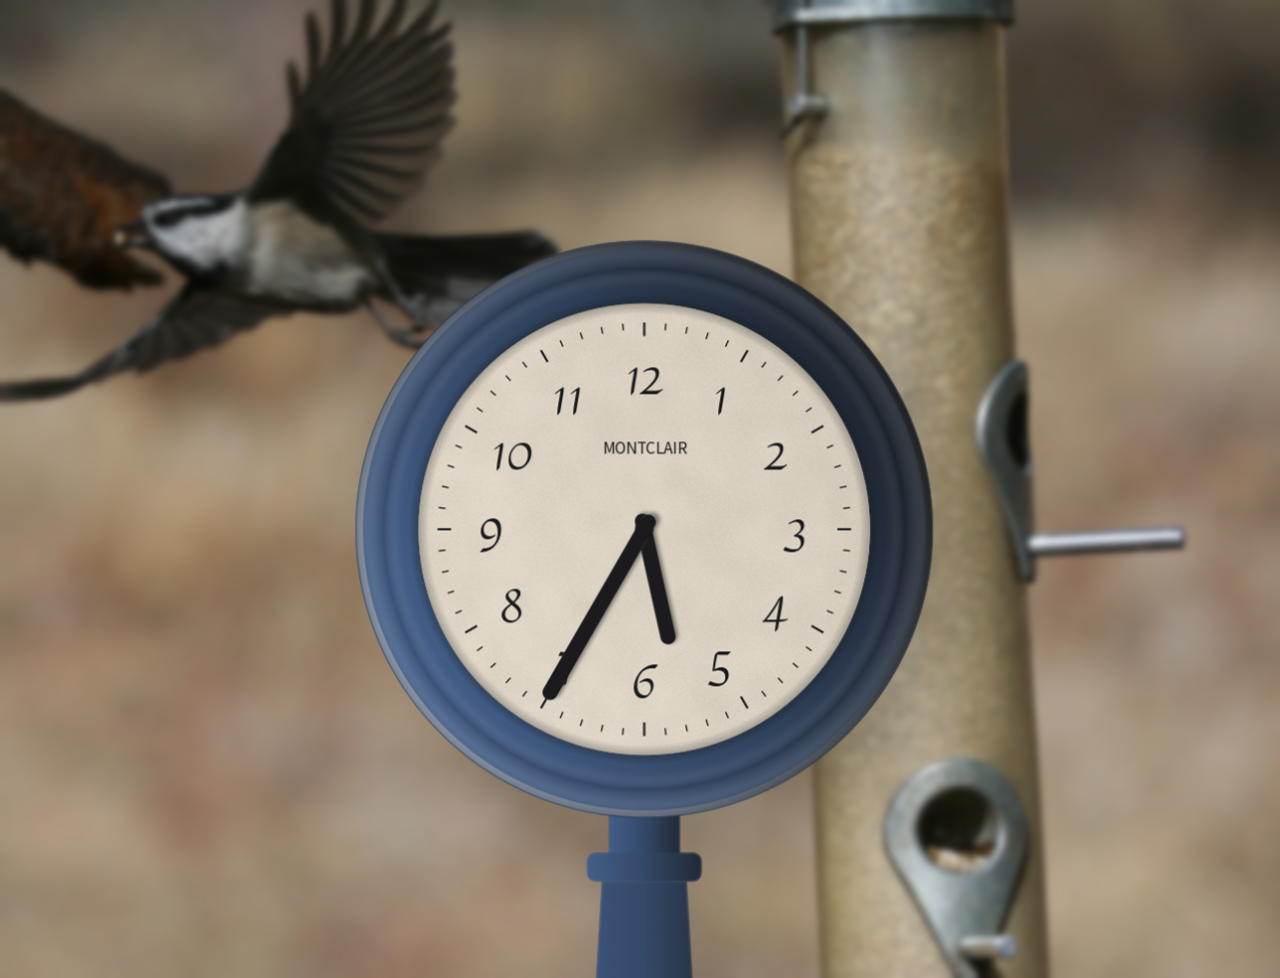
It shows 5 h 35 min
